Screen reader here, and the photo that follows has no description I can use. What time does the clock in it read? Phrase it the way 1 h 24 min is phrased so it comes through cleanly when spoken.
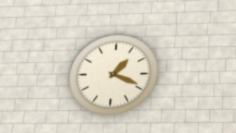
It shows 1 h 19 min
